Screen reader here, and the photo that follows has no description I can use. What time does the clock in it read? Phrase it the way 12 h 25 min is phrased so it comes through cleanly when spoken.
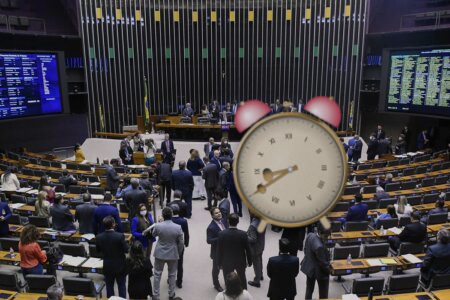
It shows 8 h 40 min
